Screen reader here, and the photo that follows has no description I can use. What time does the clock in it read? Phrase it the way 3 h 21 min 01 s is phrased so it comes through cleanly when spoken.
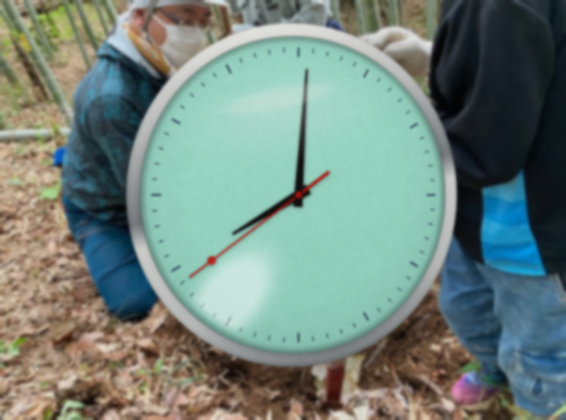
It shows 8 h 00 min 39 s
